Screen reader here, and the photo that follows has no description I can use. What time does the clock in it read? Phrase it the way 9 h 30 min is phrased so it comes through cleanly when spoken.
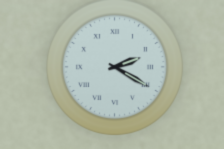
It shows 2 h 20 min
